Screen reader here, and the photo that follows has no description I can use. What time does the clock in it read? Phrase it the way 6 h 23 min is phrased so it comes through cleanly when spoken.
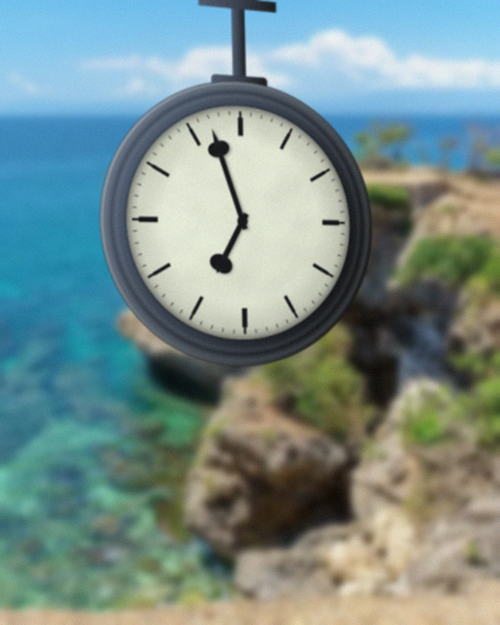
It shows 6 h 57 min
